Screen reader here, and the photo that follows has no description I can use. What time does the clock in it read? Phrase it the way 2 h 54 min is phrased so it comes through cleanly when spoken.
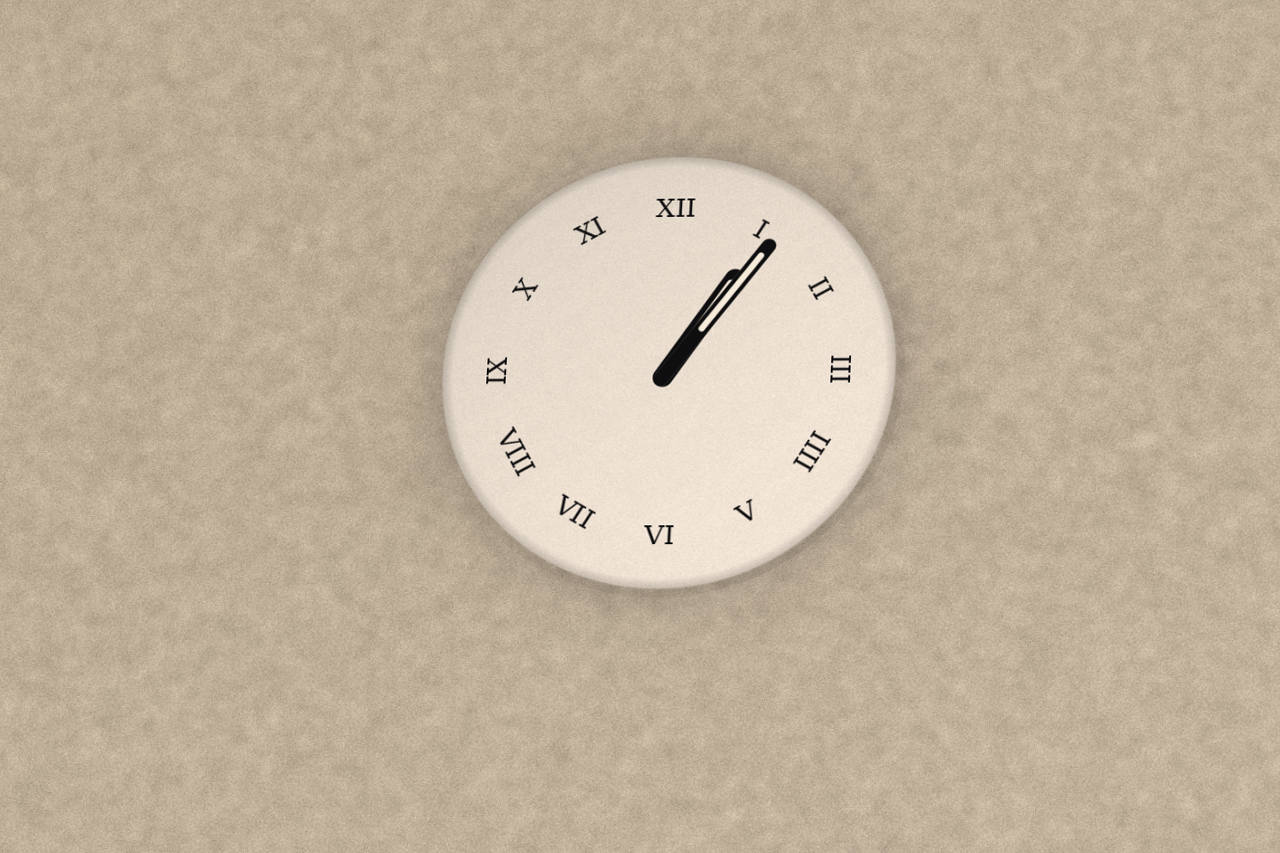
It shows 1 h 06 min
